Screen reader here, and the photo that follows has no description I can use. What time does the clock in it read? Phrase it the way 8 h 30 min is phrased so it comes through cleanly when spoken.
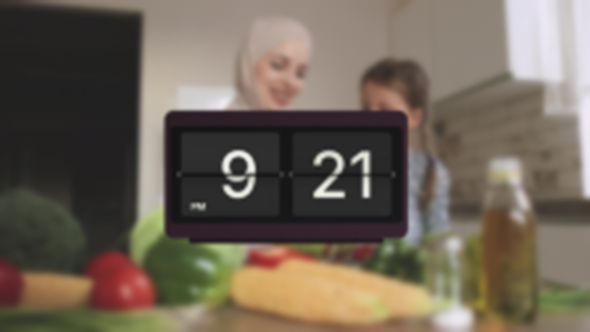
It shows 9 h 21 min
